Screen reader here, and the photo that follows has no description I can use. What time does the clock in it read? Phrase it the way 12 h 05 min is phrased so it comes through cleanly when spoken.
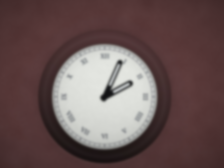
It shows 2 h 04 min
